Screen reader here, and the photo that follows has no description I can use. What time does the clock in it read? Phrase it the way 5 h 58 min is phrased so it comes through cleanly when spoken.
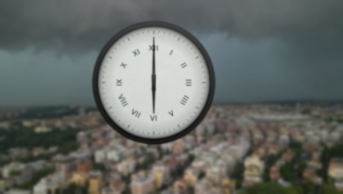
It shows 6 h 00 min
